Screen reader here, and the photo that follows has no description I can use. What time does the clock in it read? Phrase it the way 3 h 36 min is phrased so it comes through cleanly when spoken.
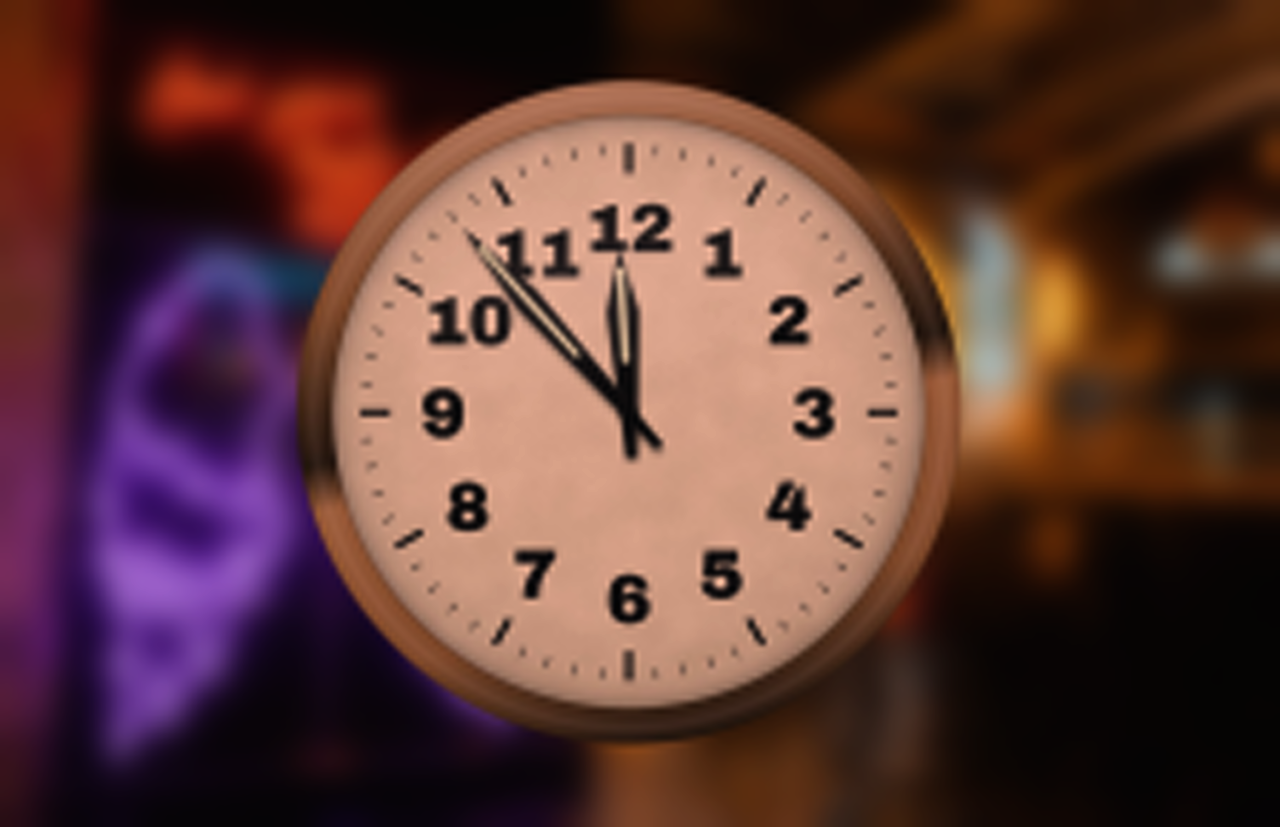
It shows 11 h 53 min
